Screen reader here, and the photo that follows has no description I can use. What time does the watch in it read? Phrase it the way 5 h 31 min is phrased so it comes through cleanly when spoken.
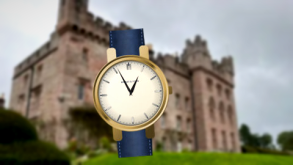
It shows 12 h 56 min
